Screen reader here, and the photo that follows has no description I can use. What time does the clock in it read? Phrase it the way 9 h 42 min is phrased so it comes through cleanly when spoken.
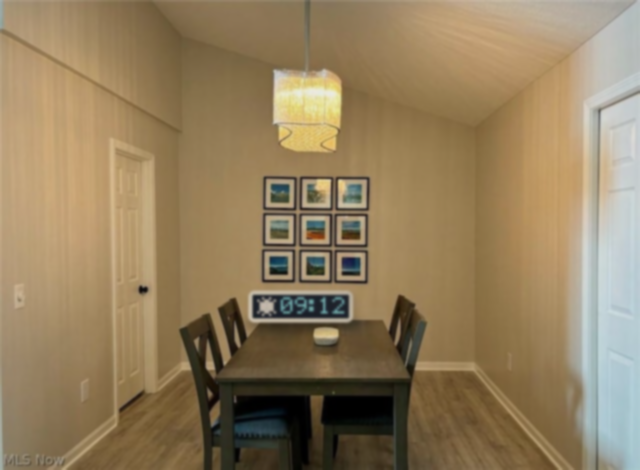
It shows 9 h 12 min
